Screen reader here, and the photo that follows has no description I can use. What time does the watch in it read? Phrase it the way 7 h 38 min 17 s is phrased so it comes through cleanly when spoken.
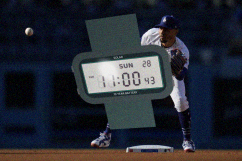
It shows 11 h 00 min 43 s
